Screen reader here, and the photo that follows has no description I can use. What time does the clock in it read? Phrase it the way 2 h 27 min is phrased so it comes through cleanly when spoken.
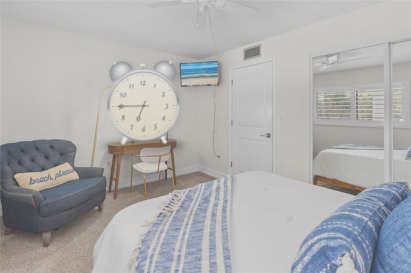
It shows 6 h 45 min
